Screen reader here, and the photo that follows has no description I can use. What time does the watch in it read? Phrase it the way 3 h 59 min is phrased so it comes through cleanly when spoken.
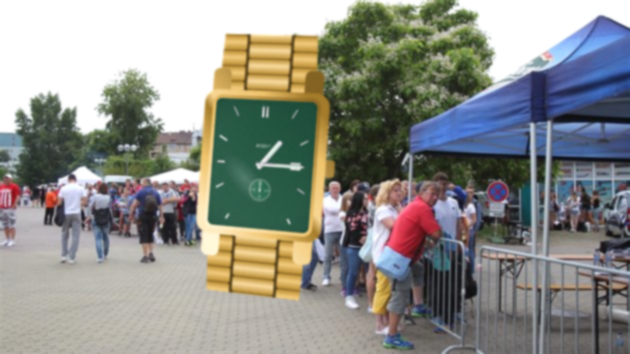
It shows 1 h 15 min
